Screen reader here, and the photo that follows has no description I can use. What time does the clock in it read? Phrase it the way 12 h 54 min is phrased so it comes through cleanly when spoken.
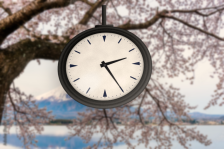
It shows 2 h 25 min
